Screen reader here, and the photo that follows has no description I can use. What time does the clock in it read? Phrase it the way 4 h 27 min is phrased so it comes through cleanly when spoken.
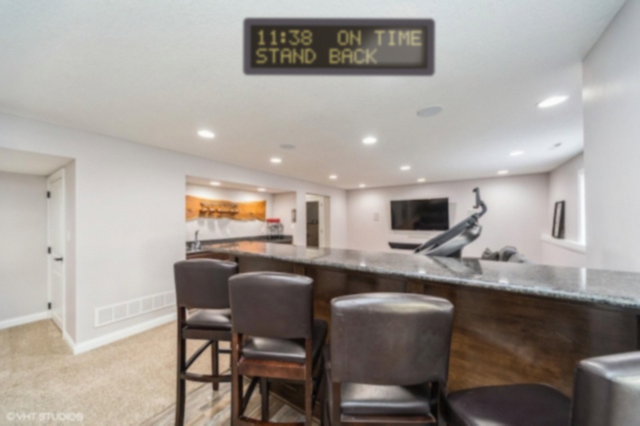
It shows 11 h 38 min
